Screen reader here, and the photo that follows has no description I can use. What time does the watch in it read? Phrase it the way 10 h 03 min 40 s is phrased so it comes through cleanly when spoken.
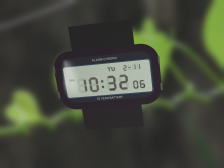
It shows 10 h 32 min 06 s
